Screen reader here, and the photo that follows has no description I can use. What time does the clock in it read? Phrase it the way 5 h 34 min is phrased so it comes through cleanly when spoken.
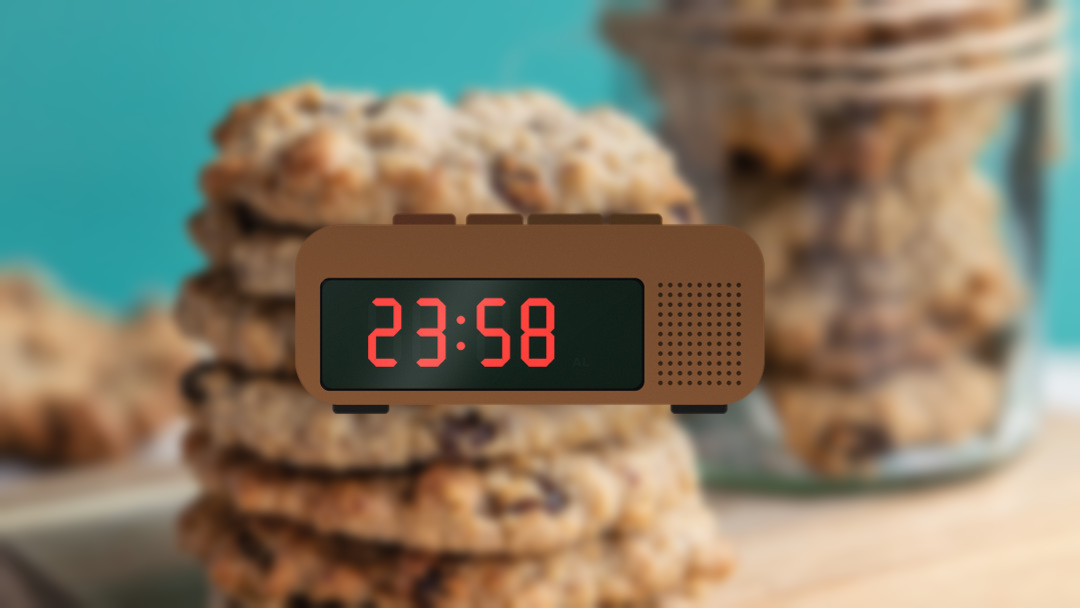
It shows 23 h 58 min
